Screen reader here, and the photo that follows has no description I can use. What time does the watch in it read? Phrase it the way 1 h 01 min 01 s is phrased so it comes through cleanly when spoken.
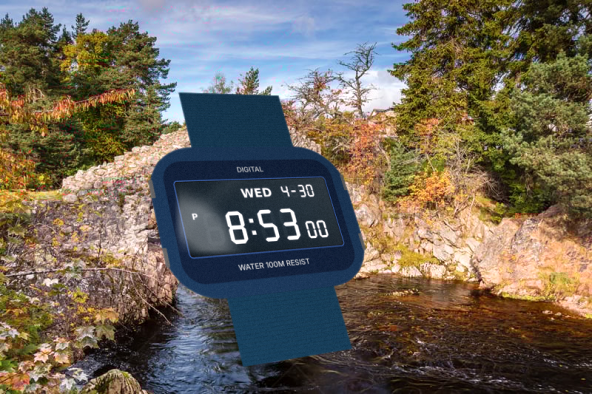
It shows 8 h 53 min 00 s
